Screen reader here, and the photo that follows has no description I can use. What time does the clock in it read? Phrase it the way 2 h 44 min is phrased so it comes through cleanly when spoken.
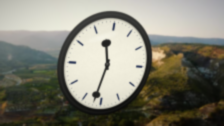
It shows 11 h 32 min
